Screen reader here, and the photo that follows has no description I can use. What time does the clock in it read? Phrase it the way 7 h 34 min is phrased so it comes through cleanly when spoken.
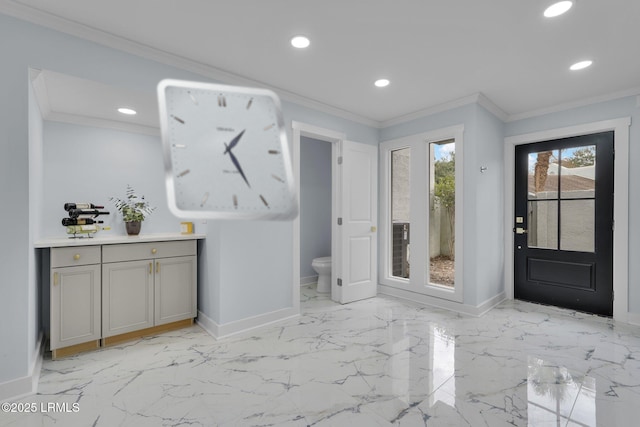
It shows 1 h 26 min
